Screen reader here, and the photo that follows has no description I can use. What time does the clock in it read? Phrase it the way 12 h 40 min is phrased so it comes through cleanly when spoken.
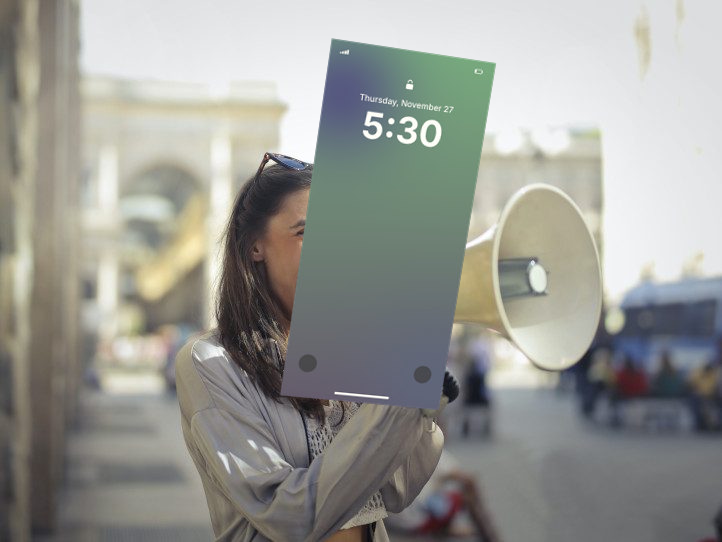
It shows 5 h 30 min
